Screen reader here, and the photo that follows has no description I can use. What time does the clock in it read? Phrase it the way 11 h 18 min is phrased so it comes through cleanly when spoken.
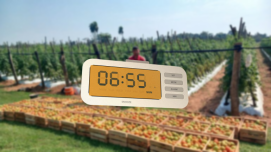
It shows 6 h 55 min
